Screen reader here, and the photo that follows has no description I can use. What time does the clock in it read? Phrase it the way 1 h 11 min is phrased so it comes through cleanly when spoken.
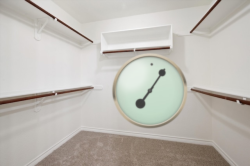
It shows 7 h 05 min
